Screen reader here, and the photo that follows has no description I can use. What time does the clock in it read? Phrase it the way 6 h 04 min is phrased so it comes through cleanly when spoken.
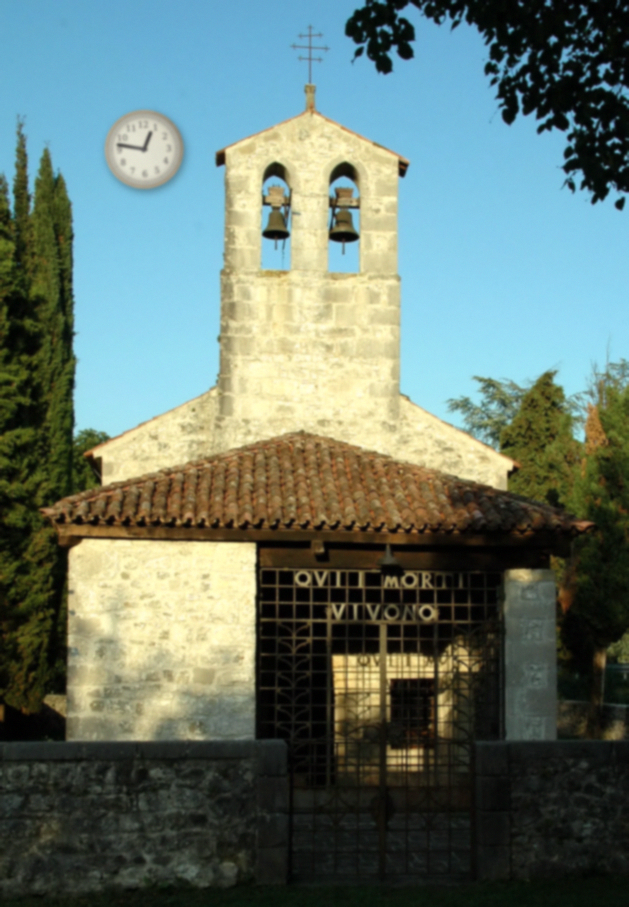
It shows 12 h 47 min
